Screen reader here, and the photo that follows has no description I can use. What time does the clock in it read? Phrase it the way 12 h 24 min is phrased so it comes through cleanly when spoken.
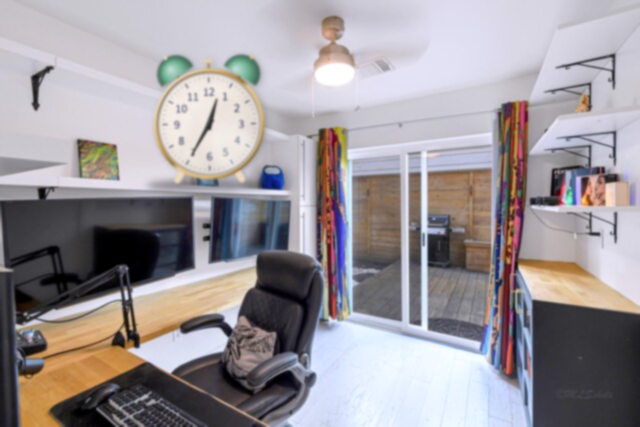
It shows 12 h 35 min
